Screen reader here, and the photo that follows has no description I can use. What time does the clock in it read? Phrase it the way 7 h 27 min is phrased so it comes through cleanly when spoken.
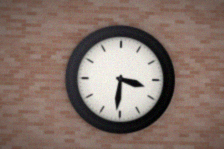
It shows 3 h 31 min
